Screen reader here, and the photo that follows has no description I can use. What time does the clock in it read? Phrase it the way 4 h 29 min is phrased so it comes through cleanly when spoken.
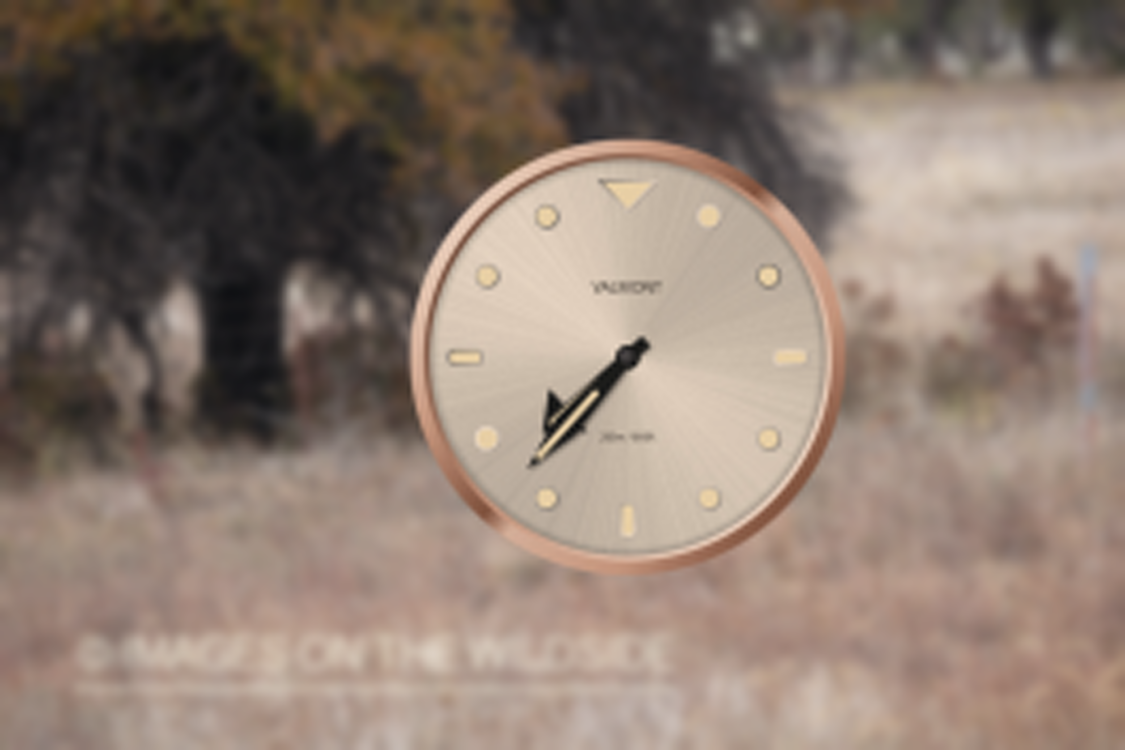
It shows 7 h 37 min
